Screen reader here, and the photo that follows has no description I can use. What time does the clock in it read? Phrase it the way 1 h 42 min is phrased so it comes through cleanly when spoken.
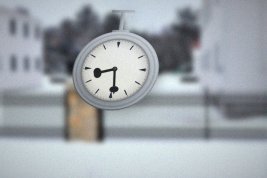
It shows 8 h 29 min
